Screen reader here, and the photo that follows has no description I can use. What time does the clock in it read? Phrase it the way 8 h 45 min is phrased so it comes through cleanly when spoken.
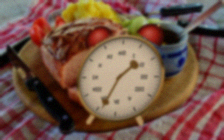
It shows 1 h 34 min
